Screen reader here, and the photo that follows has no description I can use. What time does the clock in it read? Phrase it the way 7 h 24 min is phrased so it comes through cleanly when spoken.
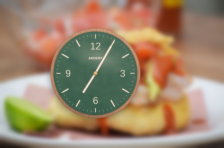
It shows 7 h 05 min
